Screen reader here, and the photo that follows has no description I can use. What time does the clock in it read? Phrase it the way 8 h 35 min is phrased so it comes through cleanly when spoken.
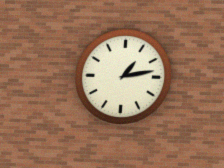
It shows 1 h 13 min
